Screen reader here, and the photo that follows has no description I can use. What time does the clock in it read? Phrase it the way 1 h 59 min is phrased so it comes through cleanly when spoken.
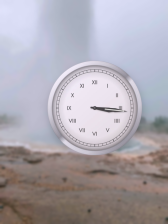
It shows 3 h 16 min
